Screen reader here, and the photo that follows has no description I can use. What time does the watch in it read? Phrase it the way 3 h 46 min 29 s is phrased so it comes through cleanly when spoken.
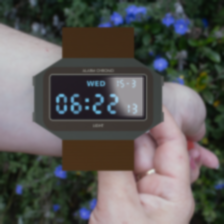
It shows 6 h 22 min 13 s
